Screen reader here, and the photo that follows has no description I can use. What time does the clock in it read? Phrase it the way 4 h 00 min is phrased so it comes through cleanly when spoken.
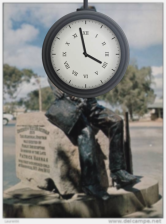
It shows 3 h 58 min
